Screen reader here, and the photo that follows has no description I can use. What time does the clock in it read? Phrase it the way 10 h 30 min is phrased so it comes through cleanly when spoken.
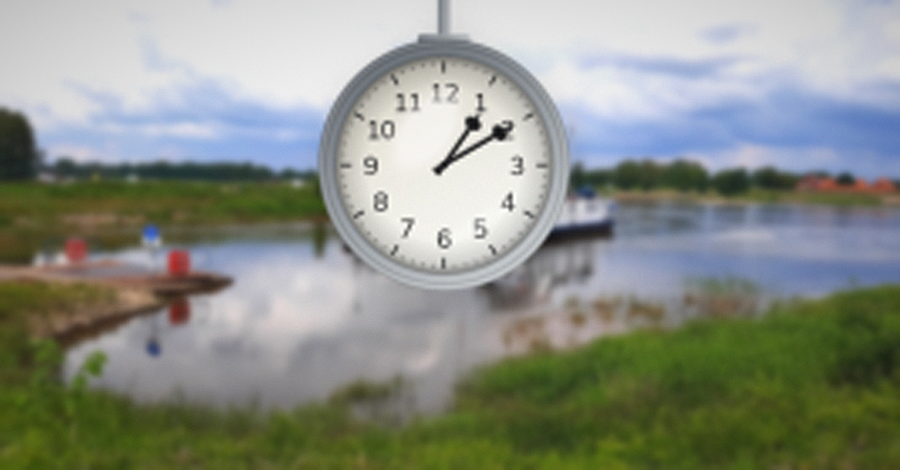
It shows 1 h 10 min
